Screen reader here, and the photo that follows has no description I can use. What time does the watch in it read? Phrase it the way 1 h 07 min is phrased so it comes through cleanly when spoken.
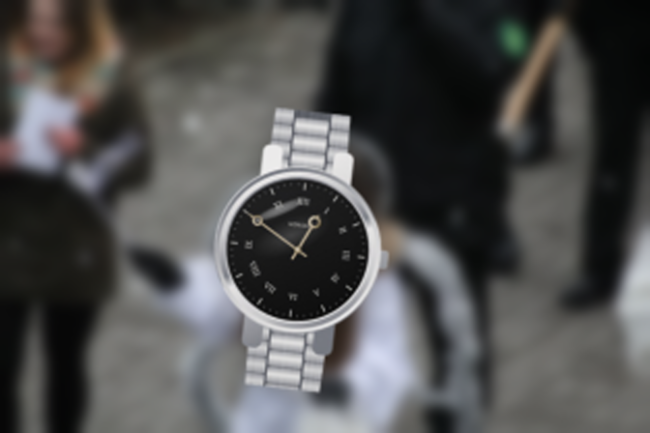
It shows 12 h 50 min
